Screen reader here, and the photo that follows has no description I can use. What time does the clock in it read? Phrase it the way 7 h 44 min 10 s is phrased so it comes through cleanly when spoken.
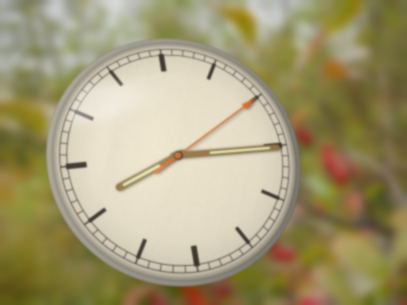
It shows 8 h 15 min 10 s
